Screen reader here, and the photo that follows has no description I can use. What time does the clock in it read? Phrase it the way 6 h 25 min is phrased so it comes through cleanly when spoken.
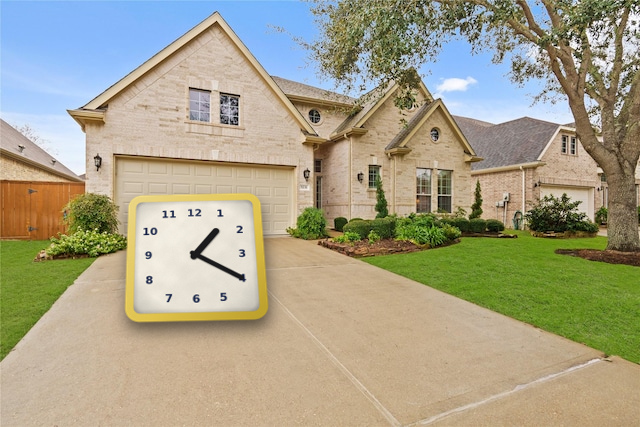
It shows 1 h 20 min
